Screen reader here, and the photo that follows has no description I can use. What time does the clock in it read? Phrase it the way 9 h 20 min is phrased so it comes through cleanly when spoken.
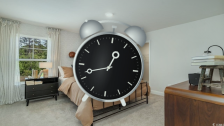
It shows 12 h 42 min
